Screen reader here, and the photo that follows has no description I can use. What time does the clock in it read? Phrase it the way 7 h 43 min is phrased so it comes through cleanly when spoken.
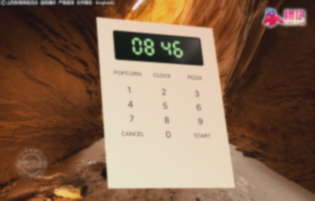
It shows 8 h 46 min
